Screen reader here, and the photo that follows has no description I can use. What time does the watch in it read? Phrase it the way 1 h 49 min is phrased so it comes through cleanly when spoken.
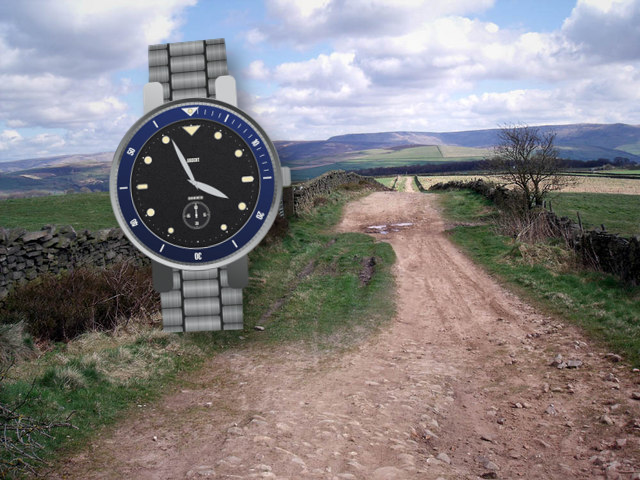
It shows 3 h 56 min
